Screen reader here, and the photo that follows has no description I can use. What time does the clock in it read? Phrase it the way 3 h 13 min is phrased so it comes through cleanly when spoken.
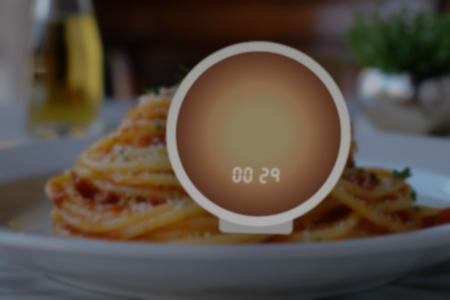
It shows 0 h 29 min
